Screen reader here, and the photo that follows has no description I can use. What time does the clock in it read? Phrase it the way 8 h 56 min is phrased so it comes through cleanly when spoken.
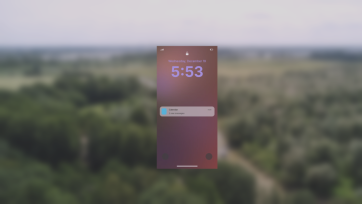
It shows 5 h 53 min
